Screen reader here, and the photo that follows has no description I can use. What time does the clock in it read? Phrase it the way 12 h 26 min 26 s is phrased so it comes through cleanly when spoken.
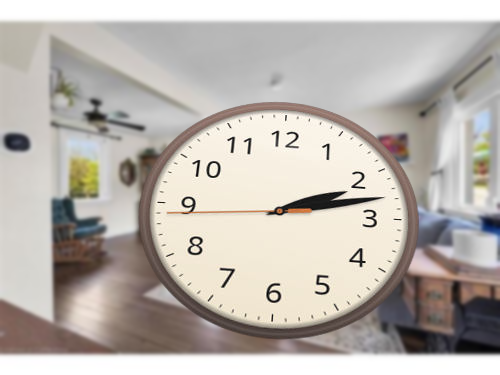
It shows 2 h 12 min 44 s
